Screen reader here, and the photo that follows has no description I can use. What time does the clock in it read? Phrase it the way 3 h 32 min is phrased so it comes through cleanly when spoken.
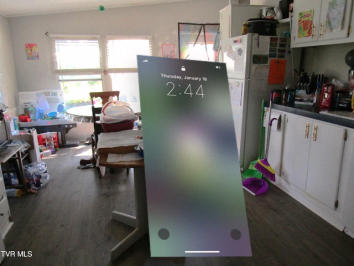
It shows 2 h 44 min
